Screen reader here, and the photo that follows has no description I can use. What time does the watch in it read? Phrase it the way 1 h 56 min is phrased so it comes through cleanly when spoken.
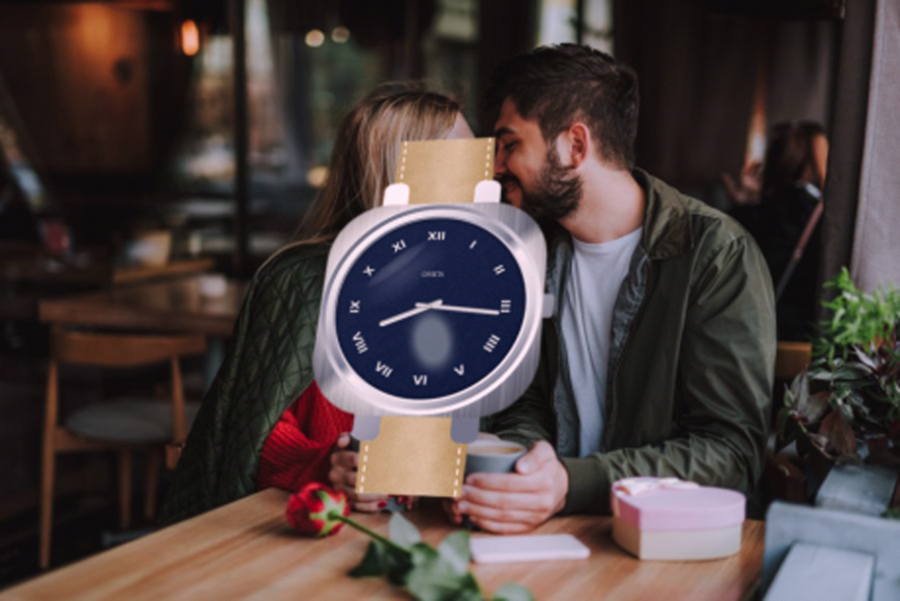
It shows 8 h 16 min
